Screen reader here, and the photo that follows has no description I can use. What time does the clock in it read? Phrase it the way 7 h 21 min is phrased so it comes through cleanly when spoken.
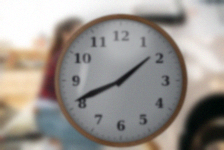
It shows 1 h 41 min
